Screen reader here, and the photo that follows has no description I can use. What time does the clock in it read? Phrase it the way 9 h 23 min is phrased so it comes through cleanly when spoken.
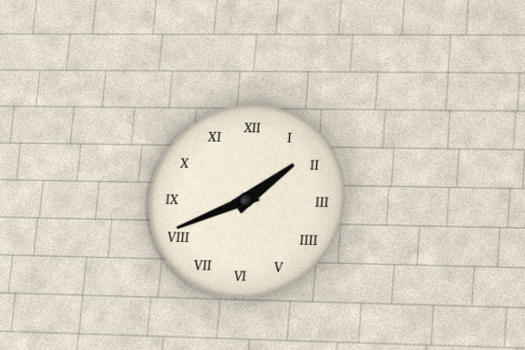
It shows 1 h 41 min
